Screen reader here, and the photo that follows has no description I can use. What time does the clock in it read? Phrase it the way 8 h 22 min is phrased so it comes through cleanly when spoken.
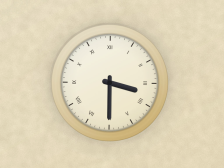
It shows 3 h 30 min
